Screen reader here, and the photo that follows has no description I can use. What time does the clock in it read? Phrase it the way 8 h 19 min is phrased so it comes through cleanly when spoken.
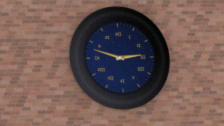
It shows 2 h 48 min
